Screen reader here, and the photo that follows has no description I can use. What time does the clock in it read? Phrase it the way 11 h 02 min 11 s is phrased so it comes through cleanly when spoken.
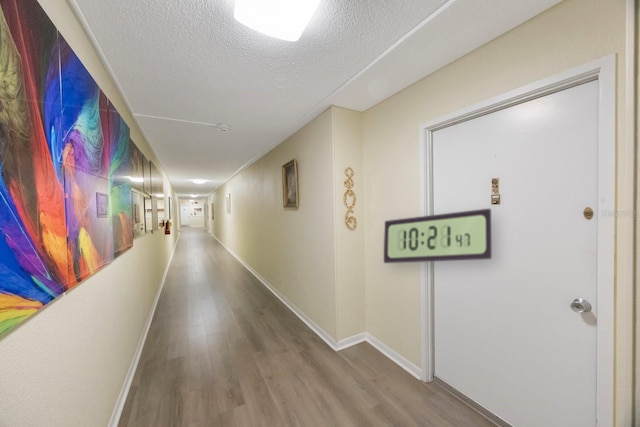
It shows 10 h 21 min 47 s
